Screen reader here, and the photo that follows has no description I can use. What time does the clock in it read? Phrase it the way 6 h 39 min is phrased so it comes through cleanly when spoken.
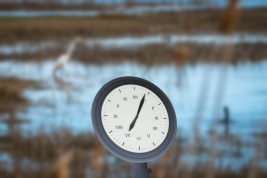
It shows 7 h 04 min
